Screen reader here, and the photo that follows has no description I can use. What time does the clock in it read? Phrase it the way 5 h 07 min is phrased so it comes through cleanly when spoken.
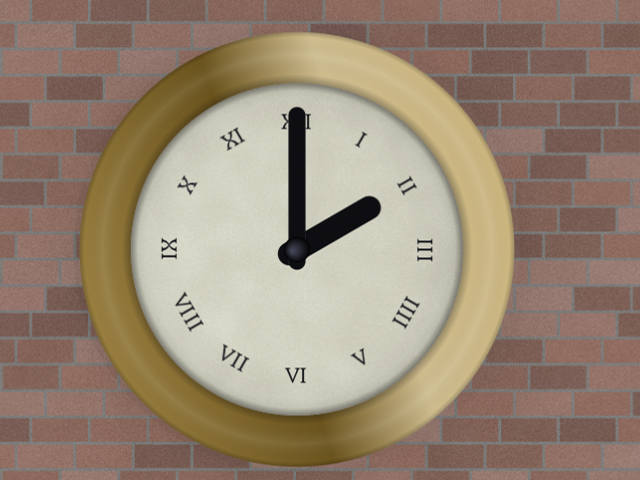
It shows 2 h 00 min
